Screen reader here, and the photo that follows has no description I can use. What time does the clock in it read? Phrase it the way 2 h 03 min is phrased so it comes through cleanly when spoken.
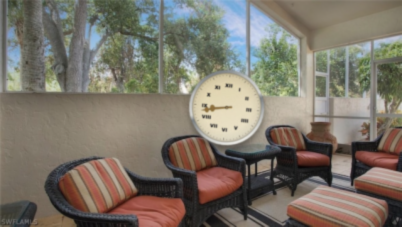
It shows 8 h 43 min
